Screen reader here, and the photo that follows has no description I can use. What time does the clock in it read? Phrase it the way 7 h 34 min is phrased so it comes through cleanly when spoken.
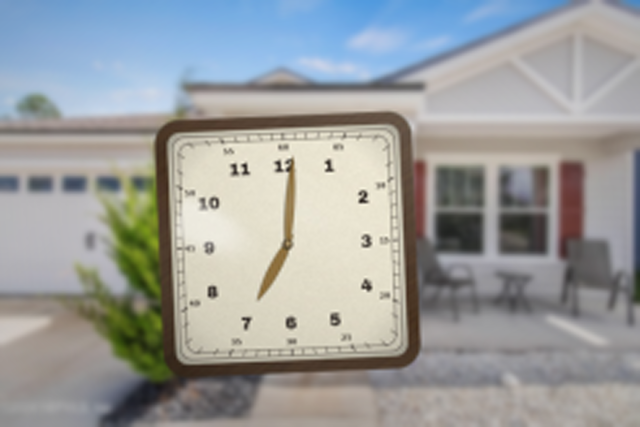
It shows 7 h 01 min
